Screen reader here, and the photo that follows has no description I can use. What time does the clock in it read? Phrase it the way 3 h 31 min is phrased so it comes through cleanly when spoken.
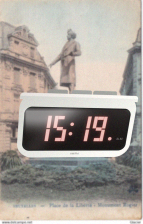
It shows 15 h 19 min
